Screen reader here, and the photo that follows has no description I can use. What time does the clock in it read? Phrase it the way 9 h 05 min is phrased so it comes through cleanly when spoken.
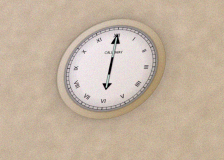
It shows 6 h 00 min
